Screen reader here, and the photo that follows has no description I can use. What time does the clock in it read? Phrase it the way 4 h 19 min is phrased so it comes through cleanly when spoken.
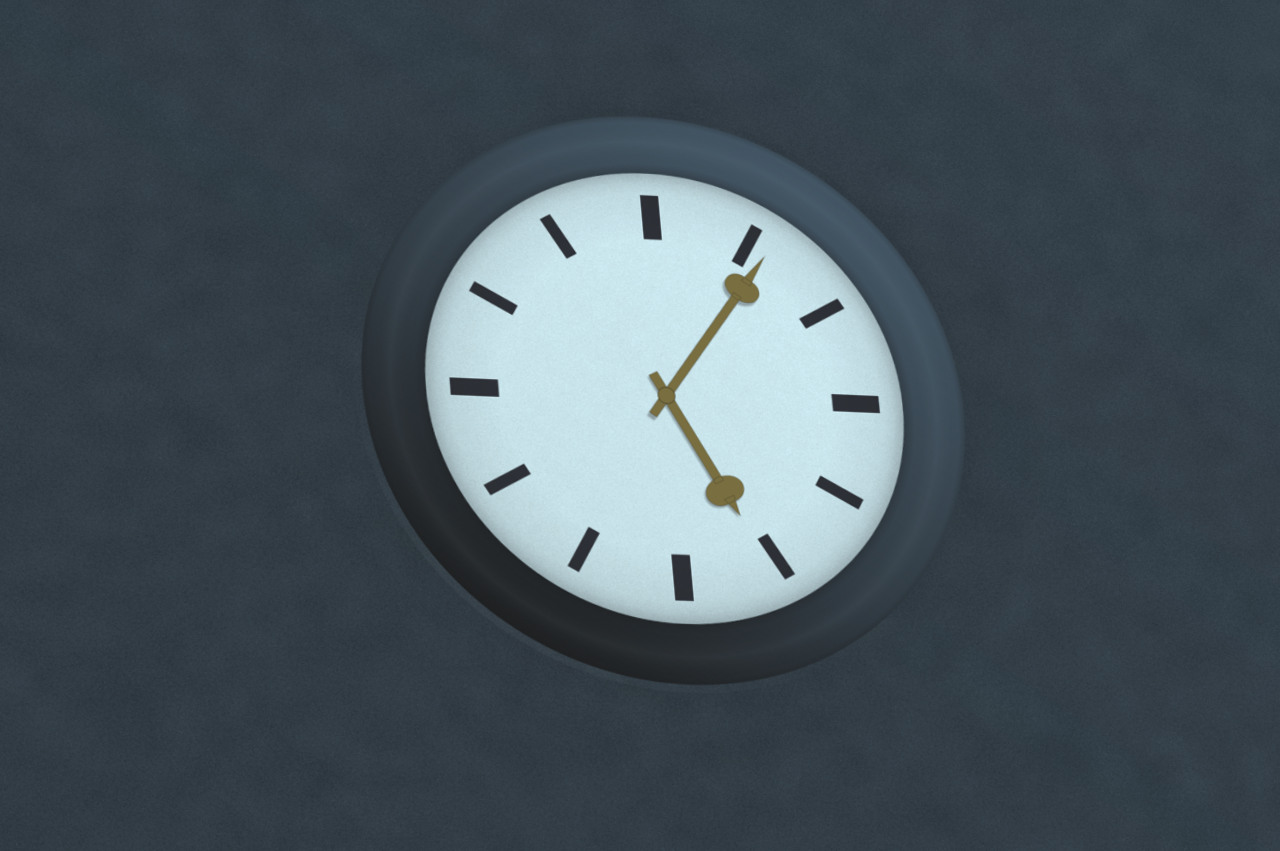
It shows 5 h 06 min
